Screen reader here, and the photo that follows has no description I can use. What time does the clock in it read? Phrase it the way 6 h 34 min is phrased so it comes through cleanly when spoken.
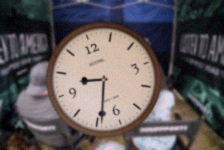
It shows 9 h 34 min
